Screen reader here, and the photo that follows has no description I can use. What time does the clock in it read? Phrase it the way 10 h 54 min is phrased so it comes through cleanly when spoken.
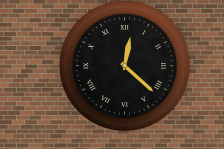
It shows 12 h 22 min
